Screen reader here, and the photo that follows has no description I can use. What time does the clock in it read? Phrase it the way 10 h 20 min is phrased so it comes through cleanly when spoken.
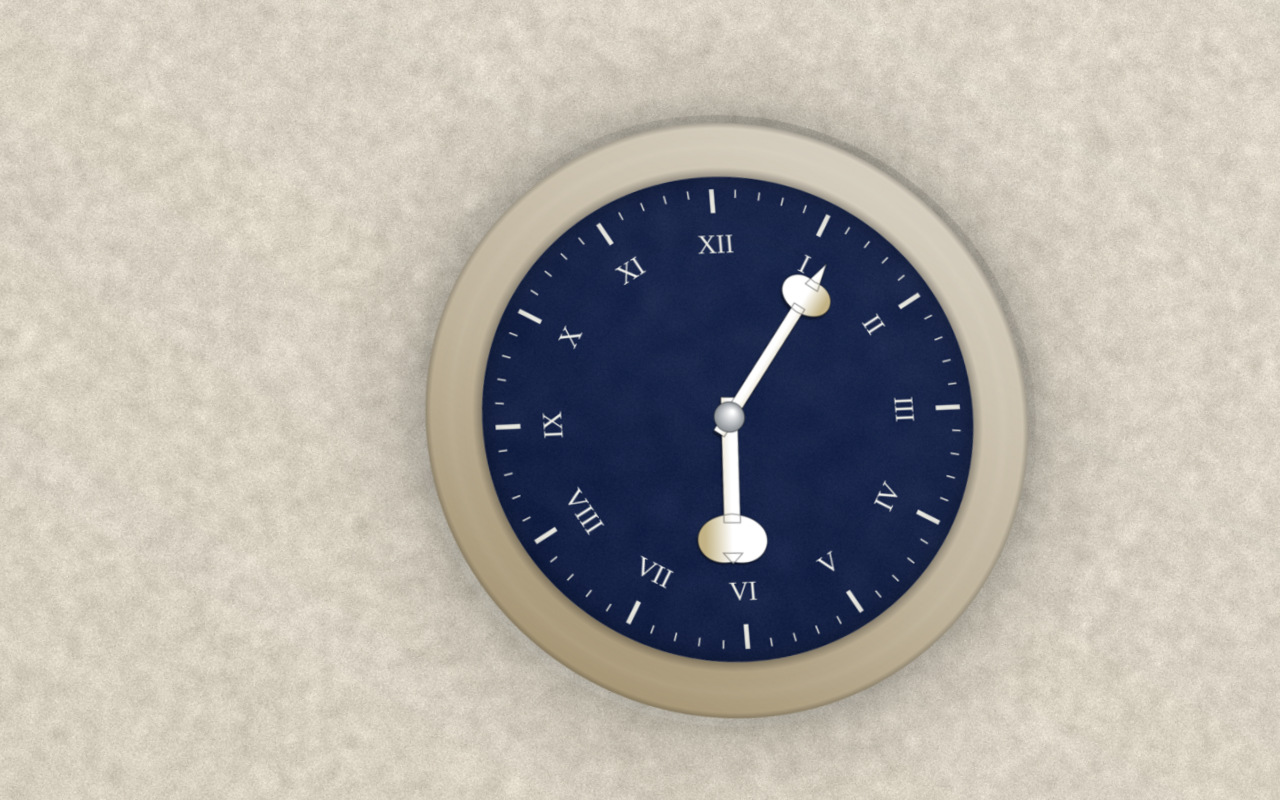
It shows 6 h 06 min
